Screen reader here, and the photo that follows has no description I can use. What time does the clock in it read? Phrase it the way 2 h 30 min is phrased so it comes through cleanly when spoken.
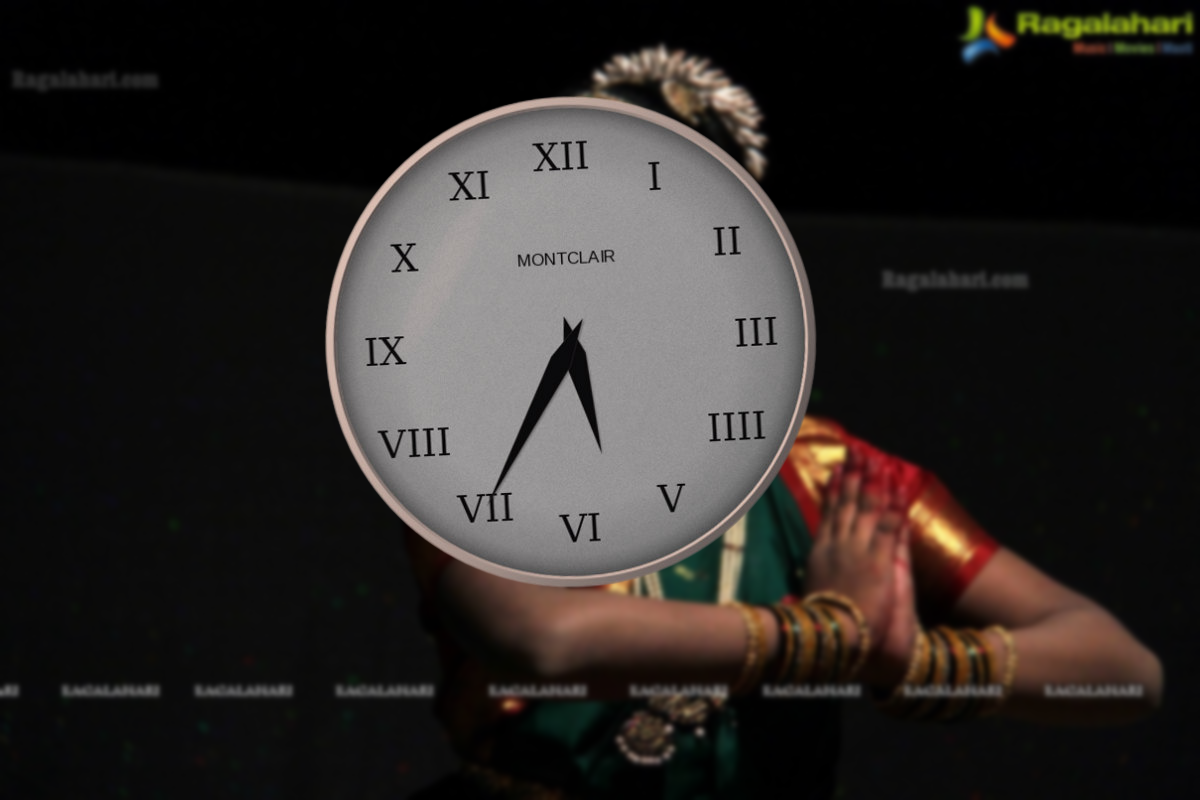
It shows 5 h 35 min
